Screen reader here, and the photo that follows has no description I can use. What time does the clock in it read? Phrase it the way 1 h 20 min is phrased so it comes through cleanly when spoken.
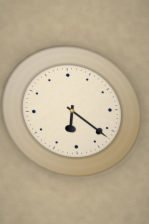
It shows 6 h 22 min
